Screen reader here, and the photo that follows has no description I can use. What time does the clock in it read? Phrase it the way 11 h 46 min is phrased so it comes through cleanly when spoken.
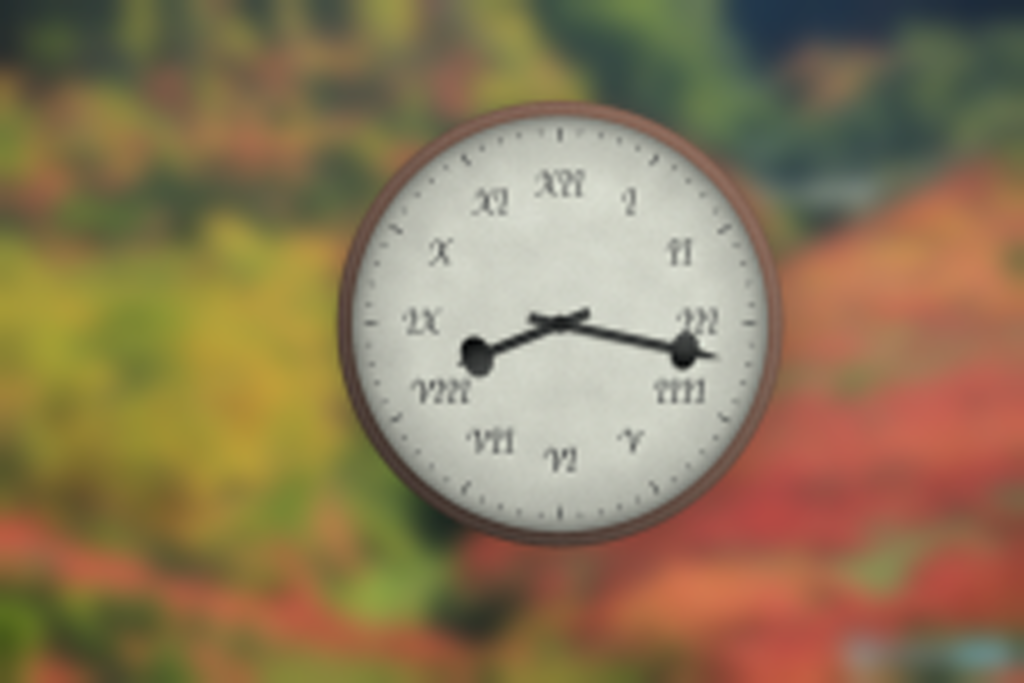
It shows 8 h 17 min
